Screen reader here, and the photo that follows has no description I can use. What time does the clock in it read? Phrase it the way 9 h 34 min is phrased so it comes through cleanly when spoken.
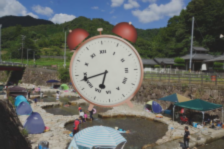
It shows 6 h 43 min
